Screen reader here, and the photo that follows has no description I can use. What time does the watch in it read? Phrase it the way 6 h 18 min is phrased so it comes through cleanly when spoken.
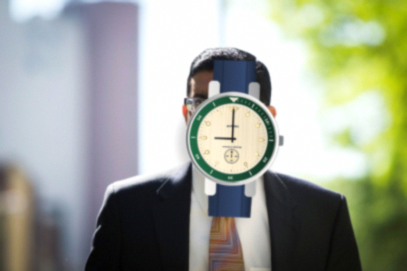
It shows 9 h 00 min
